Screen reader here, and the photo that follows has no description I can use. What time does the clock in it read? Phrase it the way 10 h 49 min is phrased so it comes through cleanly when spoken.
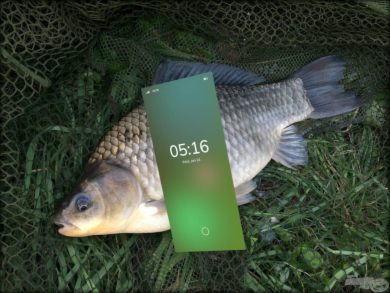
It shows 5 h 16 min
